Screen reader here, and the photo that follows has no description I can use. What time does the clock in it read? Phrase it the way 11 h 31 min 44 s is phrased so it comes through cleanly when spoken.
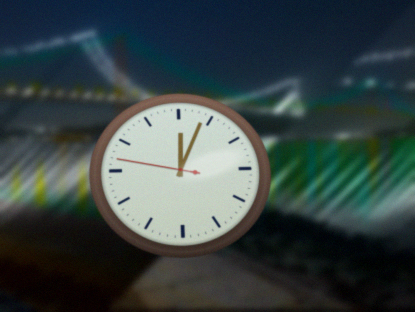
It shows 12 h 03 min 47 s
